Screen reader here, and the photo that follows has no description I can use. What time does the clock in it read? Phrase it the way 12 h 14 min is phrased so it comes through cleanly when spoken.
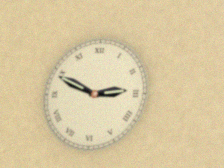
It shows 2 h 49 min
